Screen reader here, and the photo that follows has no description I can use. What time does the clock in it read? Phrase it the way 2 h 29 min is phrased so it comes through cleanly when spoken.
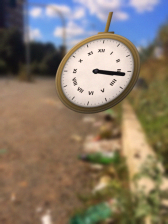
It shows 3 h 16 min
